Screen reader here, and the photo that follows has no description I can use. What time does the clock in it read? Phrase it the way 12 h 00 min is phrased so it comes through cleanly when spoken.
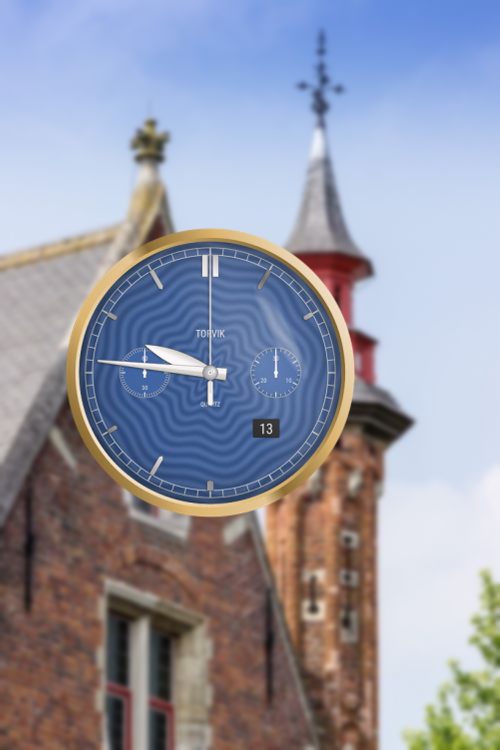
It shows 9 h 46 min
